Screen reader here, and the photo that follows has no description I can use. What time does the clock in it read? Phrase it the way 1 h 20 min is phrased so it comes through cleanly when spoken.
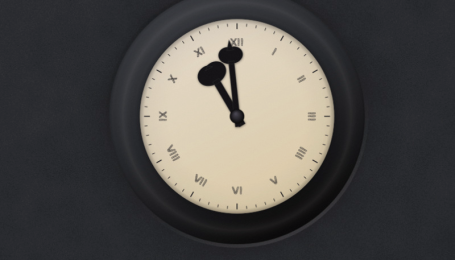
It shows 10 h 59 min
